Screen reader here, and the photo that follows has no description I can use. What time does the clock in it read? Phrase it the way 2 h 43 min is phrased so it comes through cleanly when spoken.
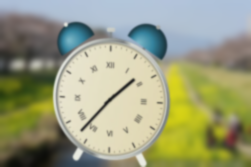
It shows 1 h 37 min
